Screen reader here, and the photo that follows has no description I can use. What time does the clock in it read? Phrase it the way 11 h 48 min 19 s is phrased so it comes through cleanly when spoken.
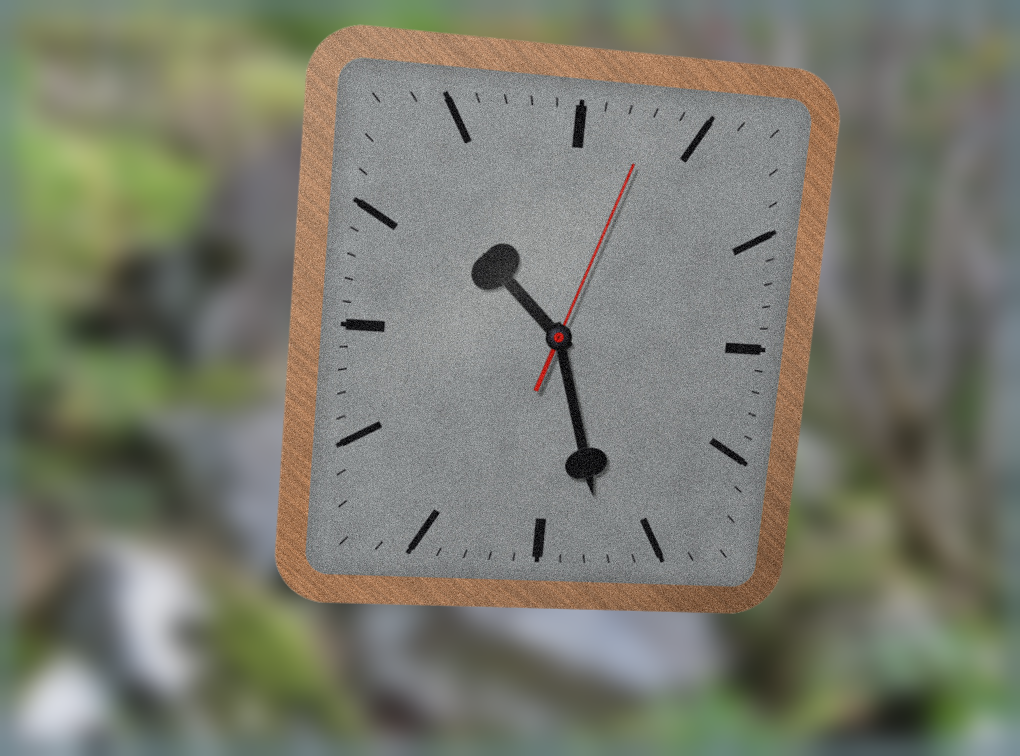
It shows 10 h 27 min 03 s
